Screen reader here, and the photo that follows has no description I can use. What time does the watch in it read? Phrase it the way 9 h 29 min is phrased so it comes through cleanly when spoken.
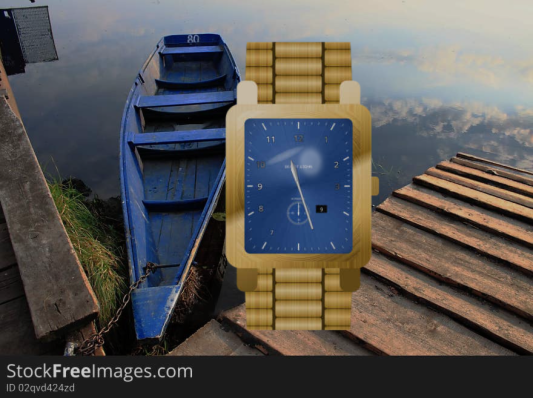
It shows 11 h 27 min
